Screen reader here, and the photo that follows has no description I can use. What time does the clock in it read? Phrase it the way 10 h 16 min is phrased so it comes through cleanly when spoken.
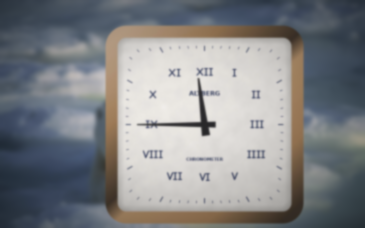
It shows 11 h 45 min
